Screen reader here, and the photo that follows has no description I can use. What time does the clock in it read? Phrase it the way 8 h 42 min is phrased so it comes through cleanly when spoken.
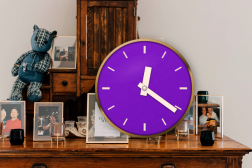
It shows 12 h 21 min
